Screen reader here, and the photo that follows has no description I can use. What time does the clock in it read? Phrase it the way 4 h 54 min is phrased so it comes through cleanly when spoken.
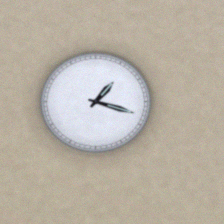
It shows 1 h 18 min
